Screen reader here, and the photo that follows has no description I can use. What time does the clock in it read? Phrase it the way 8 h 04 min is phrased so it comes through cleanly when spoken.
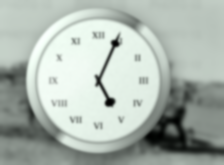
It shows 5 h 04 min
